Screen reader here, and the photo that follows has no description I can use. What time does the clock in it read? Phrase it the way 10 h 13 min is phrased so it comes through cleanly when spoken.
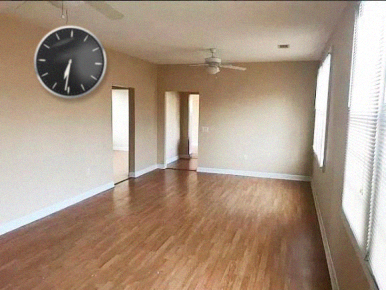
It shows 6 h 31 min
